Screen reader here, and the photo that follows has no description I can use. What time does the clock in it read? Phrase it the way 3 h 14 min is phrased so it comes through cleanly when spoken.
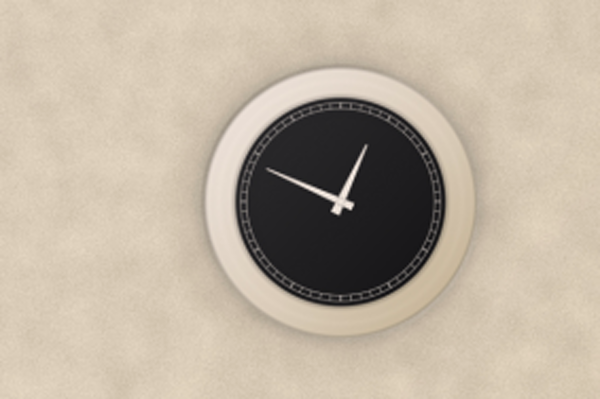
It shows 12 h 49 min
